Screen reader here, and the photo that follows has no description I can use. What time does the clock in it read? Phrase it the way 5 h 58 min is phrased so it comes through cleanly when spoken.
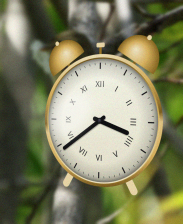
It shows 3 h 39 min
